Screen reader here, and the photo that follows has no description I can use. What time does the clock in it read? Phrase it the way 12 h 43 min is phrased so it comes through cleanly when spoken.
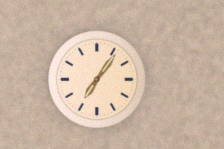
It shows 7 h 06 min
